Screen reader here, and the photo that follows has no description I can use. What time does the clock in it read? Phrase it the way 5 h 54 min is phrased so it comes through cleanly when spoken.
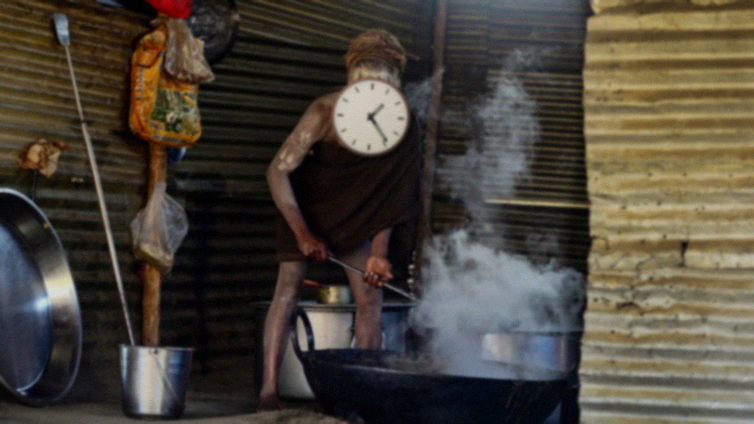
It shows 1 h 24 min
